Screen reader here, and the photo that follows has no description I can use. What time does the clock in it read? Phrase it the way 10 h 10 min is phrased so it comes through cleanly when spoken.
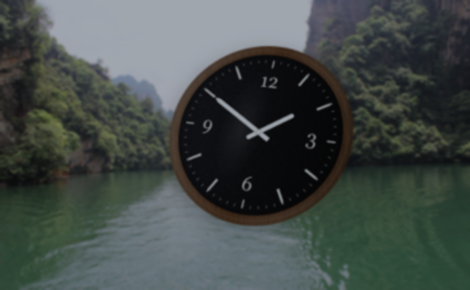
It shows 1 h 50 min
